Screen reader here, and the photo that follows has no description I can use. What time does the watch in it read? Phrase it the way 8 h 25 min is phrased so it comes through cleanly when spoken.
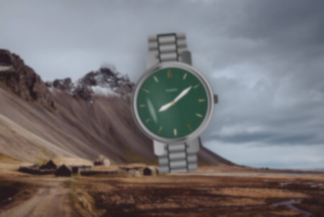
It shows 8 h 09 min
